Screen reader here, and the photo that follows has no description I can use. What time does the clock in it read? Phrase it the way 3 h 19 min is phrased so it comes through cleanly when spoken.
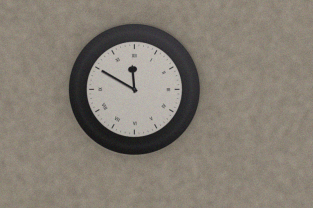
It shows 11 h 50 min
